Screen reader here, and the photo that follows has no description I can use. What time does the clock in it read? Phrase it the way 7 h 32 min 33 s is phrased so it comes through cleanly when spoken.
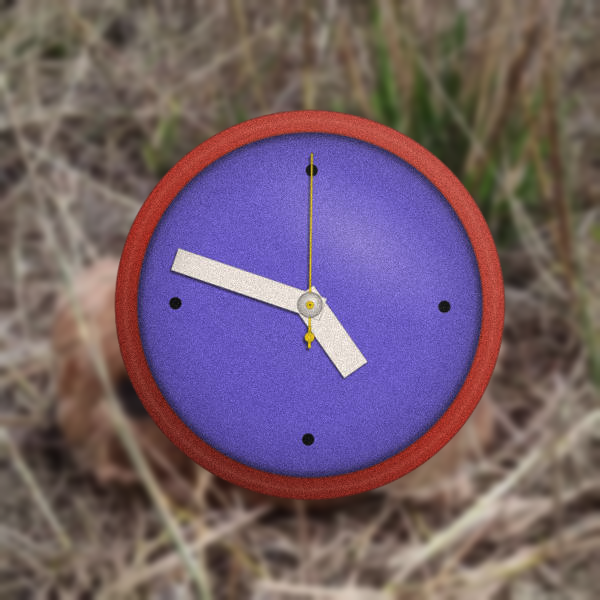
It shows 4 h 48 min 00 s
